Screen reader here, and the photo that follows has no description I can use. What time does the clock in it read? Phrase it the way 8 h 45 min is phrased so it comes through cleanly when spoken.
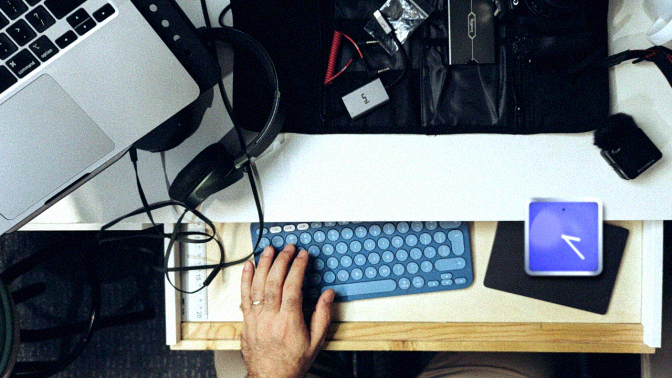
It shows 3 h 23 min
